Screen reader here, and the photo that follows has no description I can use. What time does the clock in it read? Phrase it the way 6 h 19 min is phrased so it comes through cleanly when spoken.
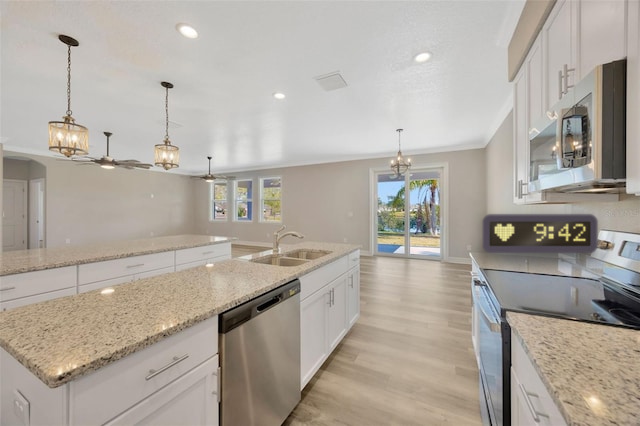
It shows 9 h 42 min
